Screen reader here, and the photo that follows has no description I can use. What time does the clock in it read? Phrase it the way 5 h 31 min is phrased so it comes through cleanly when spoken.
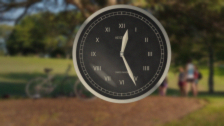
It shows 12 h 26 min
